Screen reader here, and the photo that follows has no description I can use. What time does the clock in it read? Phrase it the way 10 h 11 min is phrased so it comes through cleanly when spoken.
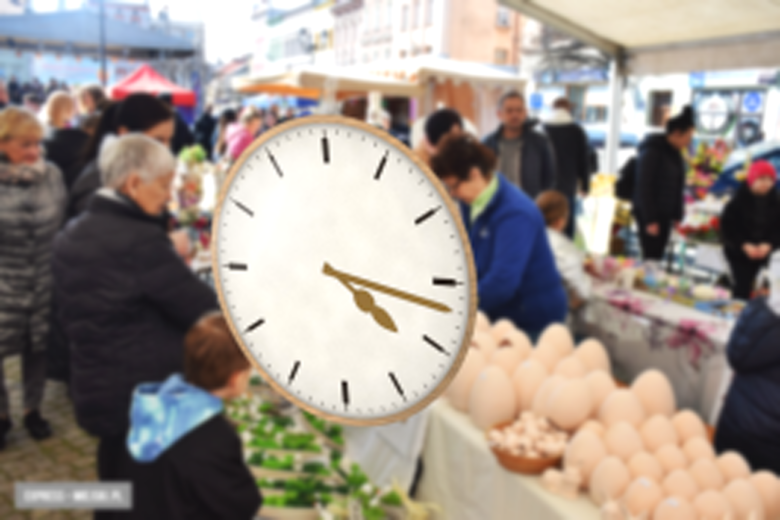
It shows 4 h 17 min
